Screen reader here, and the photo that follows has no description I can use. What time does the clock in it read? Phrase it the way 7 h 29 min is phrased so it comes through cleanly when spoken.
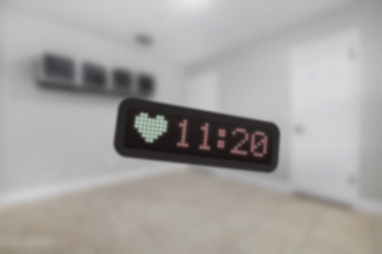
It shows 11 h 20 min
